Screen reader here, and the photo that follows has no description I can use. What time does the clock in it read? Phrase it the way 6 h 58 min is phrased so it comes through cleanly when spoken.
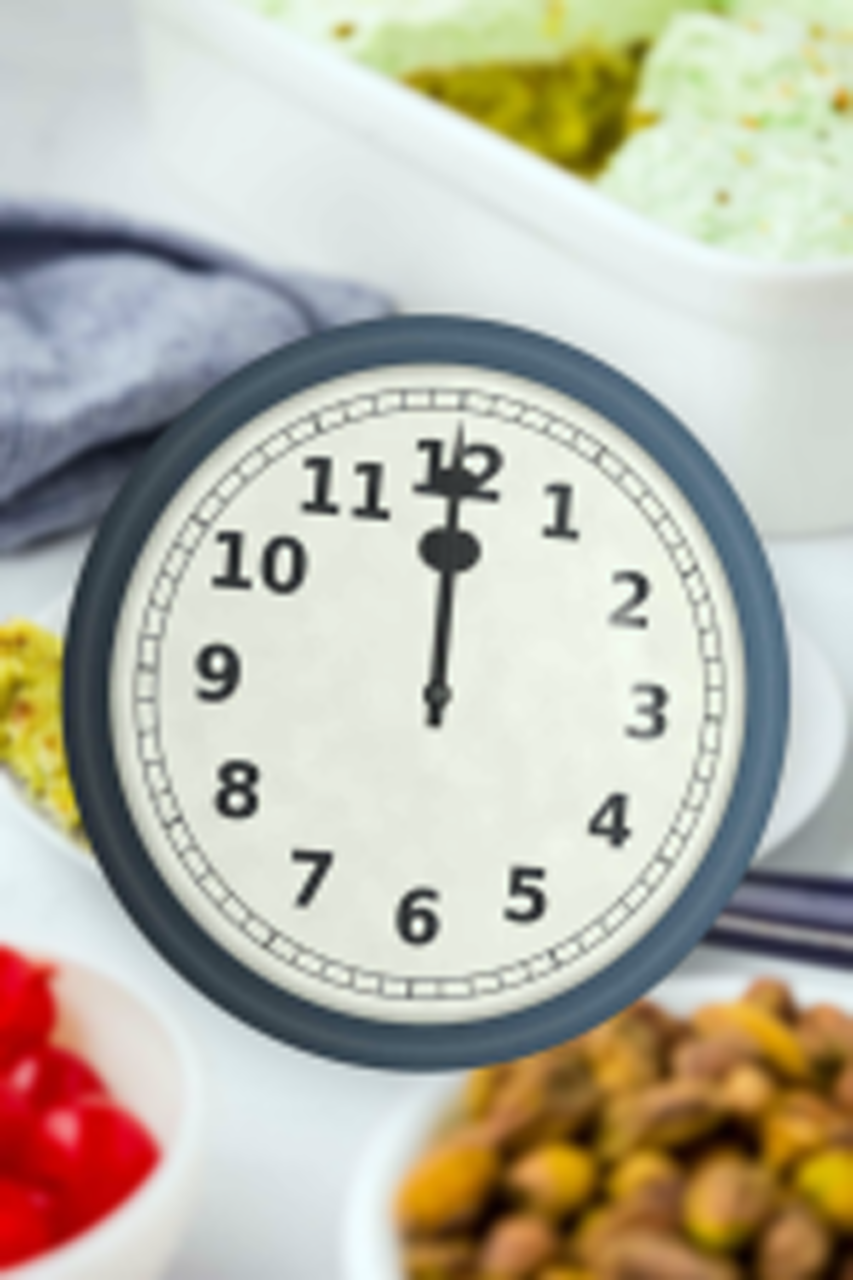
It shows 12 h 00 min
